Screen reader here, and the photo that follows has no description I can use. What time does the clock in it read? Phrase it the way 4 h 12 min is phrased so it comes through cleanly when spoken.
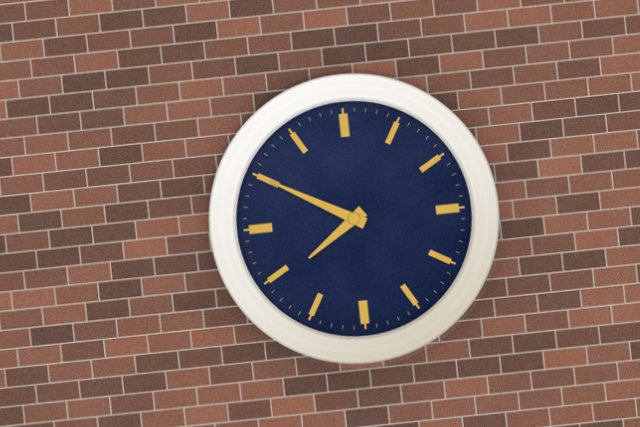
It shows 7 h 50 min
